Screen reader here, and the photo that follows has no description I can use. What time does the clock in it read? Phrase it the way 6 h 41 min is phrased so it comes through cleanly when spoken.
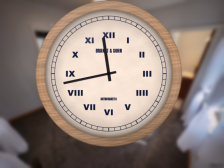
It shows 11 h 43 min
